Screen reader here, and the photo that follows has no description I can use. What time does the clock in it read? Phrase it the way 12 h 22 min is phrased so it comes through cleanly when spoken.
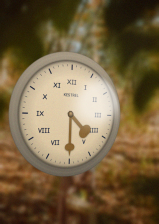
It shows 4 h 30 min
